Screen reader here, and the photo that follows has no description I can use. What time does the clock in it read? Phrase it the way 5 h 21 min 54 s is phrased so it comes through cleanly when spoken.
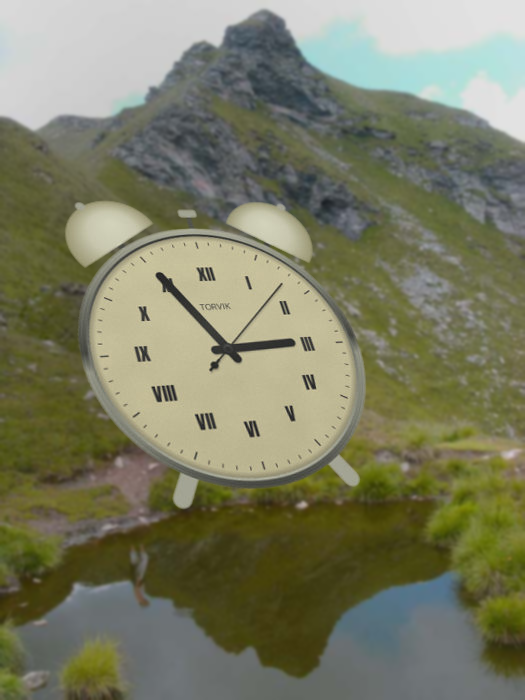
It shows 2 h 55 min 08 s
